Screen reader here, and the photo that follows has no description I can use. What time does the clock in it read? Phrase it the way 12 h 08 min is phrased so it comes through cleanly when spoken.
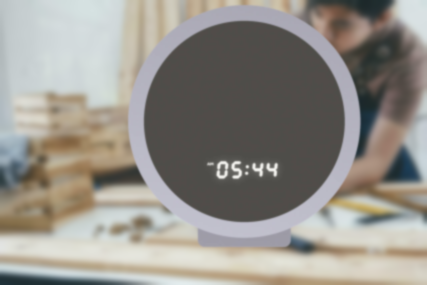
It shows 5 h 44 min
